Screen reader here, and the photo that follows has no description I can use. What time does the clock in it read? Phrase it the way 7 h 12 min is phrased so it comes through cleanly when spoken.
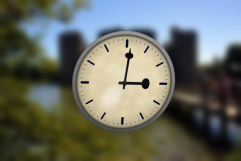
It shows 3 h 01 min
